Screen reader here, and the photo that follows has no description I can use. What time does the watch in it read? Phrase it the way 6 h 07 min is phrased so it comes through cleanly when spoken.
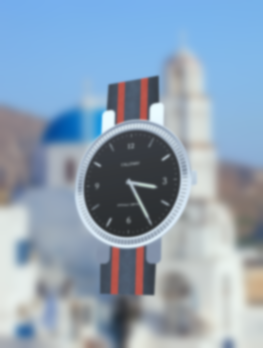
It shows 3 h 25 min
